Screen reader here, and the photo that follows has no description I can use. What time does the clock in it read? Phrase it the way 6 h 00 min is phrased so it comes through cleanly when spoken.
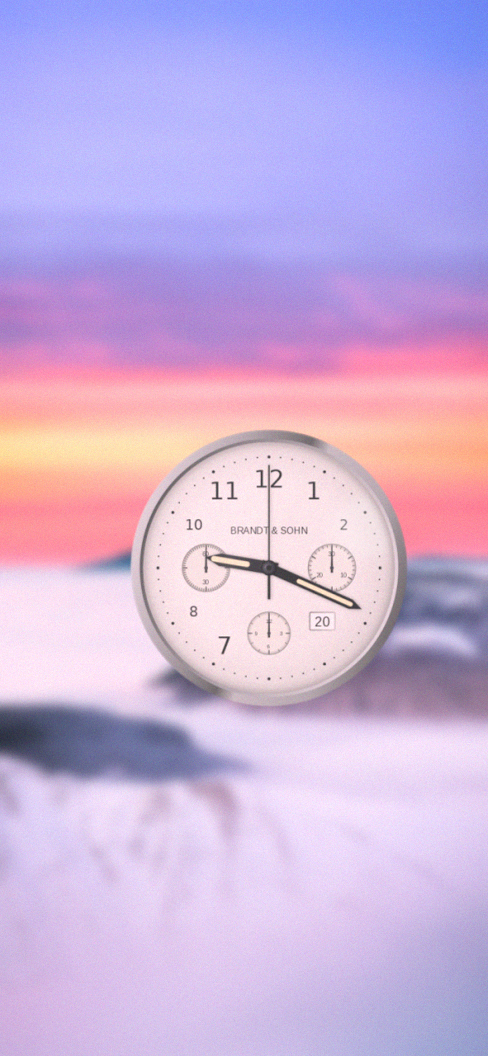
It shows 9 h 19 min
